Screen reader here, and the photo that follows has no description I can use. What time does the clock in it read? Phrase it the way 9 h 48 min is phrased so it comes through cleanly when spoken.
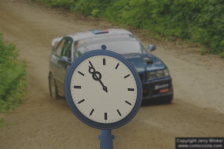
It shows 10 h 54 min
